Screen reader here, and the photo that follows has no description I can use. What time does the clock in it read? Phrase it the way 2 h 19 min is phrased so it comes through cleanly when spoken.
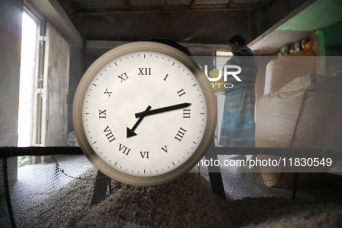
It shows 7 h 13 min
